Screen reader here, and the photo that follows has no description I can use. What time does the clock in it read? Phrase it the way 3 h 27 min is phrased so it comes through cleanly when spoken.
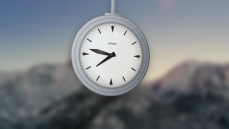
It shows 7 h 47 min
